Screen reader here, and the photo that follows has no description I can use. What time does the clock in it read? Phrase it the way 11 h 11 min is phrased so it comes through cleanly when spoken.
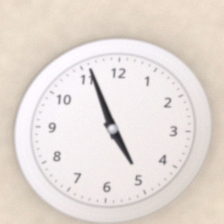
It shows 4 h 56 min
